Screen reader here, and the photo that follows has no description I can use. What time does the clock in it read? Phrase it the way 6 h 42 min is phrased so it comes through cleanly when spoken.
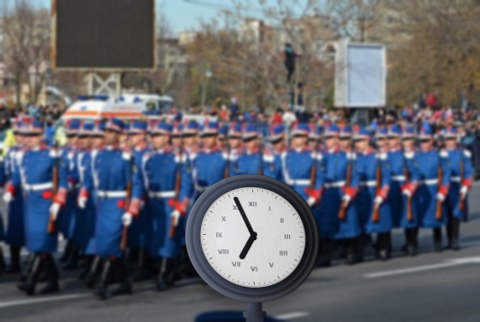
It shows 6 h 56 min
